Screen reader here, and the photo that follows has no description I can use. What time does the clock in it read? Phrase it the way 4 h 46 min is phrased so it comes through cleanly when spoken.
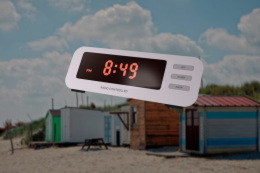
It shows 8 h 49 min
